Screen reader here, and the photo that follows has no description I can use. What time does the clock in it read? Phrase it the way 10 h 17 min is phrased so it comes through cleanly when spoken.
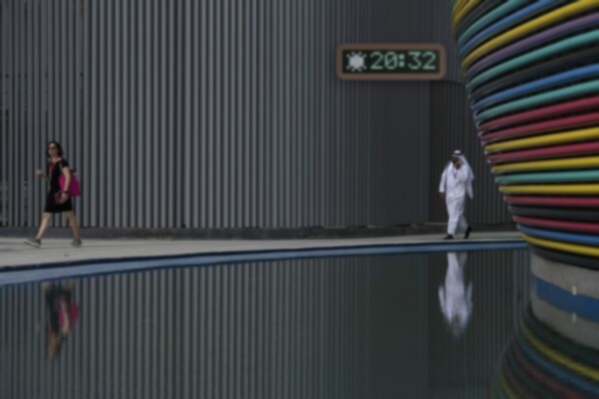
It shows 20 h 32 min
